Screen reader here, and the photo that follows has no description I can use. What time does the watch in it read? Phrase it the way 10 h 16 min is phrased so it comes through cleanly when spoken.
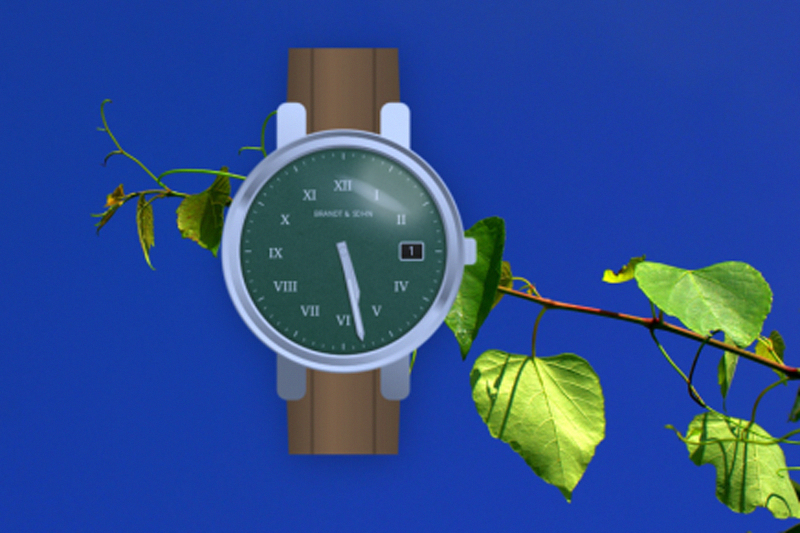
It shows 5 h 28 min
